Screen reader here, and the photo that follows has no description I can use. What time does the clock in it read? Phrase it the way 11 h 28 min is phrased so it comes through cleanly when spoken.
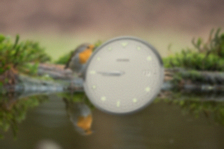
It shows 8 h 45 min
